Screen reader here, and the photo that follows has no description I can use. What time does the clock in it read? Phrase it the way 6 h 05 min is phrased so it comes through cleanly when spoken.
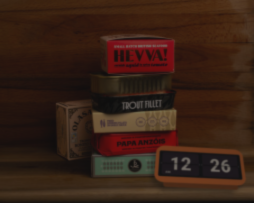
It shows 12 h 26 min
